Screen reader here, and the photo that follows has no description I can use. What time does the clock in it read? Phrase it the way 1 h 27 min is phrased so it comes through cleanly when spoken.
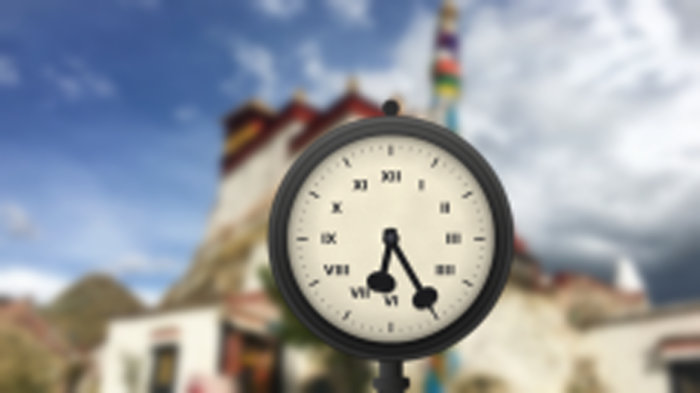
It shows 6 h 25 min
